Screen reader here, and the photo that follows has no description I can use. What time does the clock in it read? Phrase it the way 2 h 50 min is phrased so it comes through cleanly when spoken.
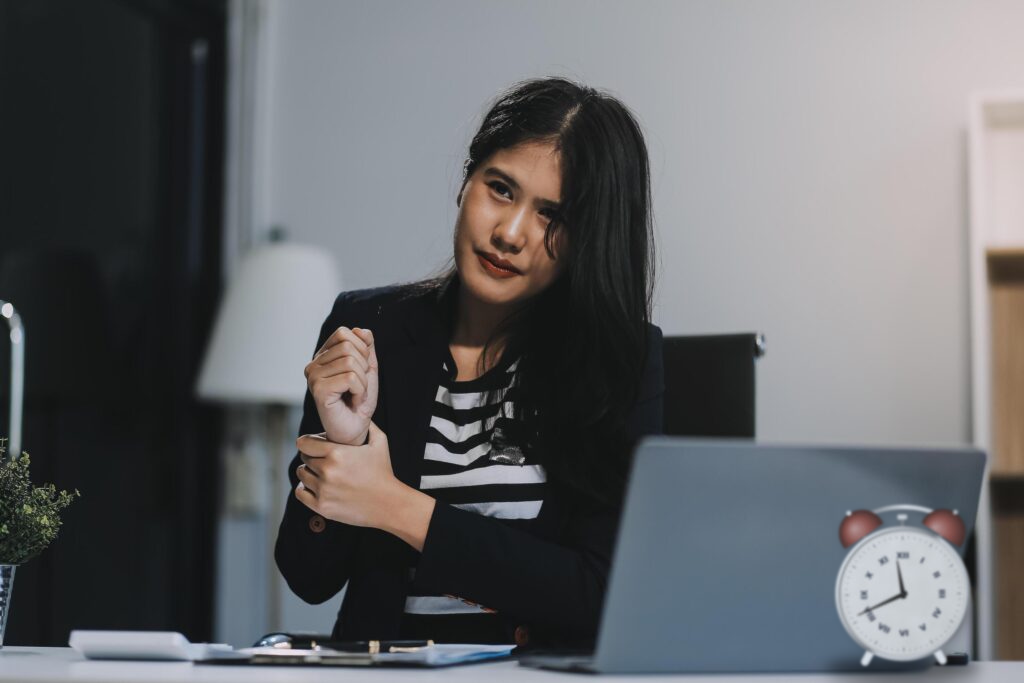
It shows 11 h 41 min
